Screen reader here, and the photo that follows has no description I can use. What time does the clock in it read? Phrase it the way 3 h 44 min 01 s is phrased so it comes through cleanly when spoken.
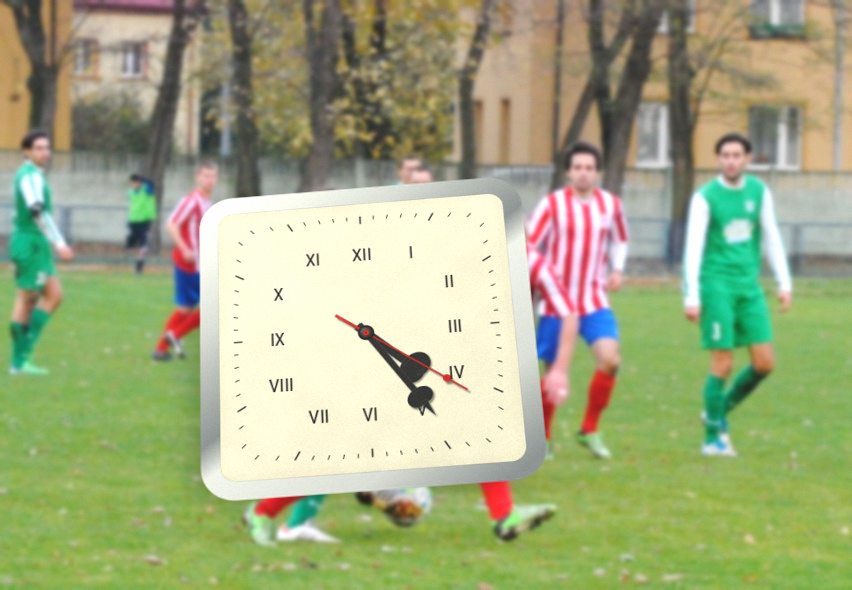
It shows 4 h 24 min 21 s
